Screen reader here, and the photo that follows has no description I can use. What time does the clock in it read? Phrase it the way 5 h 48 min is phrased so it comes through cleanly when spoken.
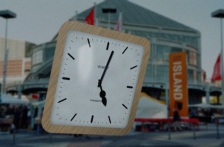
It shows 5 h 02 min
